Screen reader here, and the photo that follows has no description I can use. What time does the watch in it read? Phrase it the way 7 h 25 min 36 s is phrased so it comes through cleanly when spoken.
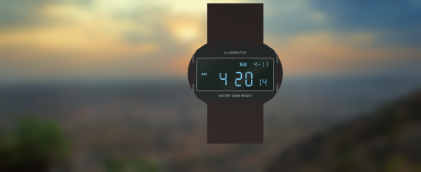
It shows 4 h 20 min 14 s
